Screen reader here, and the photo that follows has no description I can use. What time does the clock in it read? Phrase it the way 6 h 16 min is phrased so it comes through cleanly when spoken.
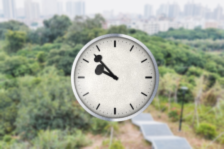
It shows 9 h 53 min
